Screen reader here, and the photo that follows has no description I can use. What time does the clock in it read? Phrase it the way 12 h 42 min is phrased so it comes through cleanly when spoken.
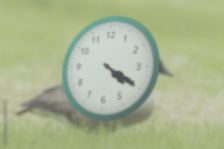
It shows 4 h 20 min
